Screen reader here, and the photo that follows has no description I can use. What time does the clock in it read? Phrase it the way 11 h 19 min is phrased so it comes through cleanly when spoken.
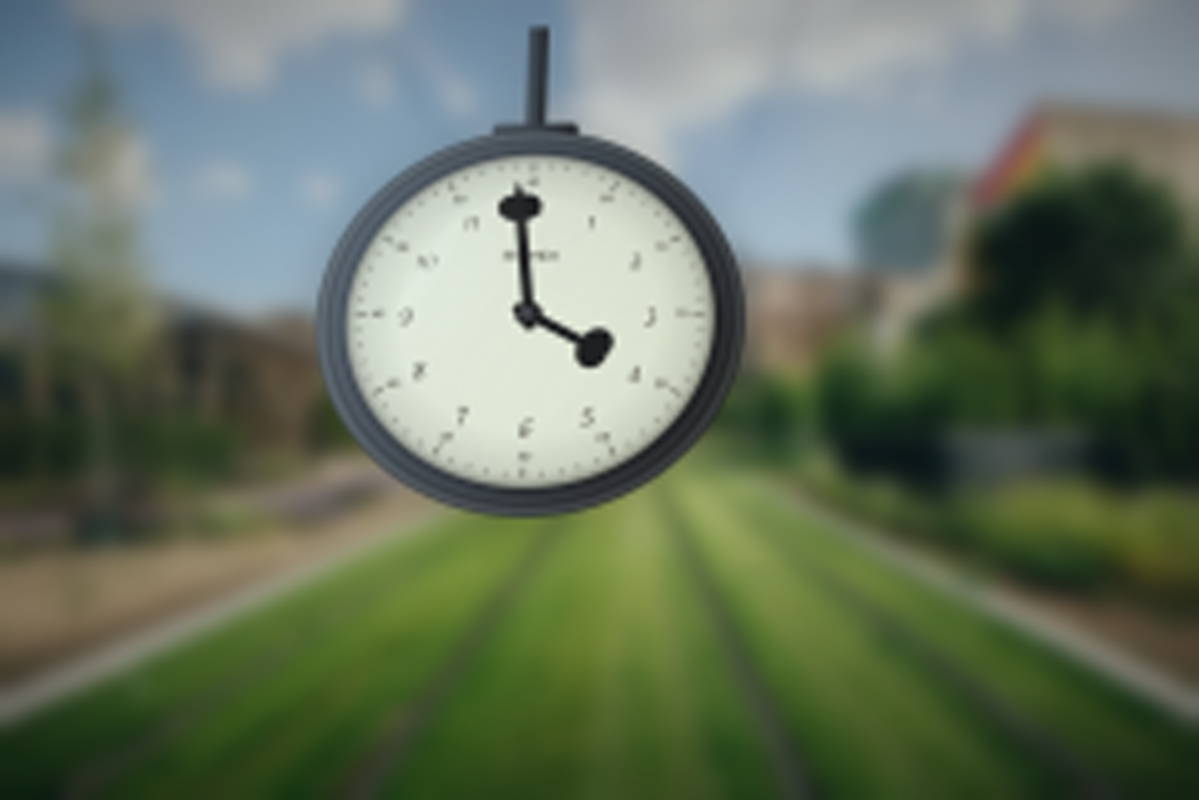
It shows 3 h 59 min
